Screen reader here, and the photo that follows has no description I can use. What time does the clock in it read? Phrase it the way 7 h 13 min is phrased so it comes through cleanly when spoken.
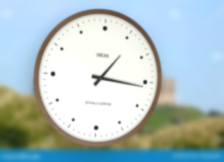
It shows 1 h 16 min
